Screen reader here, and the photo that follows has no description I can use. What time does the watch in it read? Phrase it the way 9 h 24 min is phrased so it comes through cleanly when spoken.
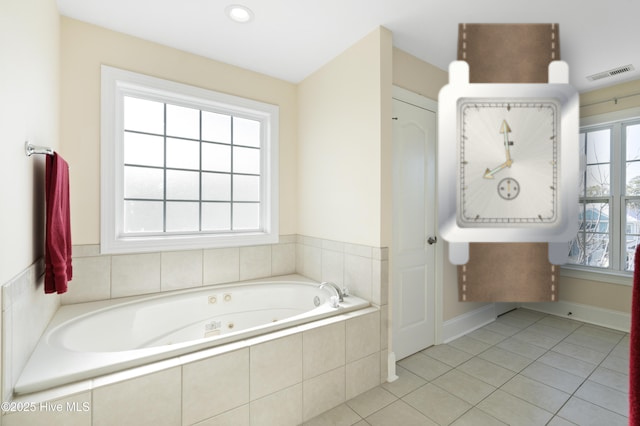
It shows 7 h 59 min
